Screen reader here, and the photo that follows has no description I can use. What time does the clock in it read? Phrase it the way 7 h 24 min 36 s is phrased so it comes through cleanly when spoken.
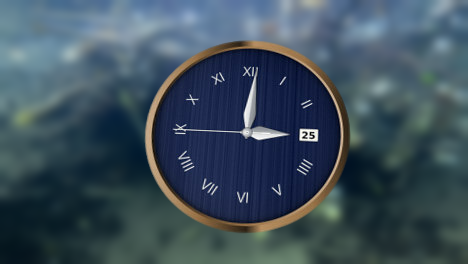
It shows 3 h 00 min 45 s
